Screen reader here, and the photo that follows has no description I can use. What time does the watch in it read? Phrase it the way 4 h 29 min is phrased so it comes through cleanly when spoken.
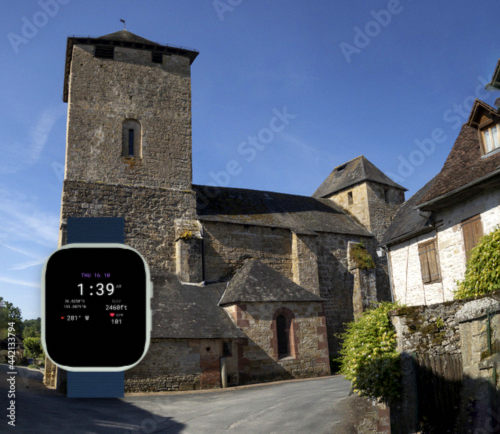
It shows 1 h 39 min
